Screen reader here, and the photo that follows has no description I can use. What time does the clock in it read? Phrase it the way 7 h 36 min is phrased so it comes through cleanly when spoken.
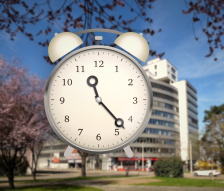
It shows 11 h 23 min
